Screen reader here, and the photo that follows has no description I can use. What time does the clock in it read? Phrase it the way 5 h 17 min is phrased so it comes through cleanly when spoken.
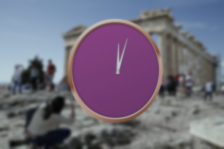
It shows 12 h 03 min
